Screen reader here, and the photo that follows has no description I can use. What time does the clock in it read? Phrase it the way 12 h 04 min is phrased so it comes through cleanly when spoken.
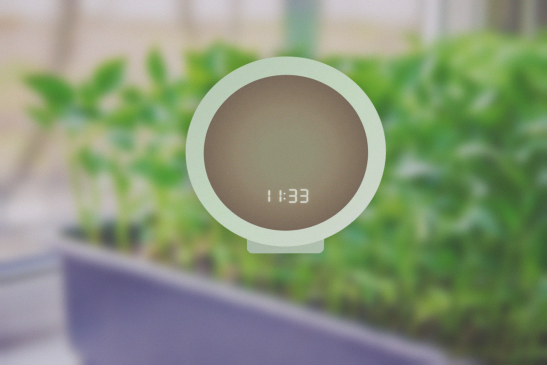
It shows 11 h 33 min
